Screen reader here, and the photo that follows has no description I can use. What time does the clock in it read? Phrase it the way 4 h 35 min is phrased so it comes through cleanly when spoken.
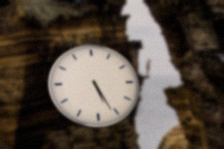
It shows 5 h 26 min
